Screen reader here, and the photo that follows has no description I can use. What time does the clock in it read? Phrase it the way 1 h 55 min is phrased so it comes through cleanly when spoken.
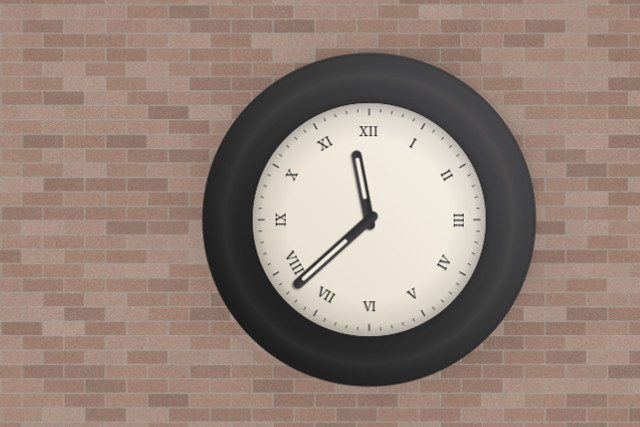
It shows 11 h 38 min
